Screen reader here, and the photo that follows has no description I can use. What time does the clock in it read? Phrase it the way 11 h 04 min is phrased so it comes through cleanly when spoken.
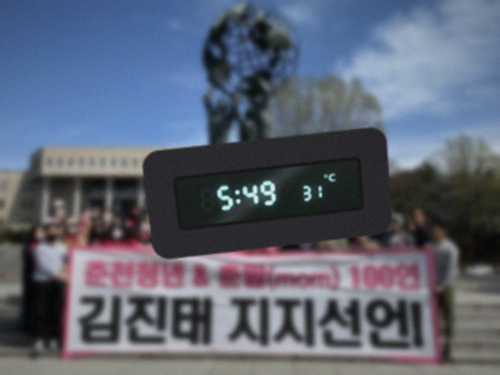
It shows 5 h 49 min
